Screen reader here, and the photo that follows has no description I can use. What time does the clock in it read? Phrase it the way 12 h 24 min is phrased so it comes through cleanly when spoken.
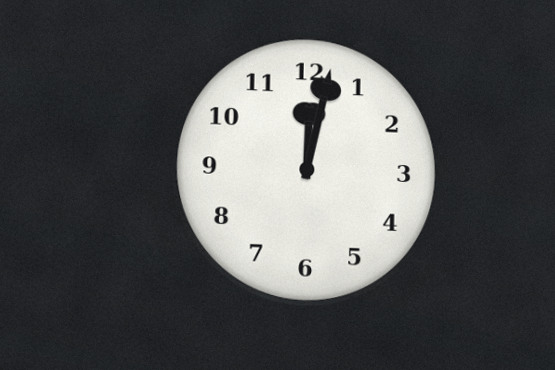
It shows 12 h 02 min
